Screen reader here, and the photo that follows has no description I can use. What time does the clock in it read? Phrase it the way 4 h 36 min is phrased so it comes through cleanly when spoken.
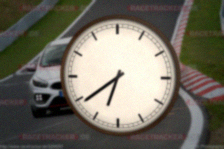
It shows 6 h 39 min
